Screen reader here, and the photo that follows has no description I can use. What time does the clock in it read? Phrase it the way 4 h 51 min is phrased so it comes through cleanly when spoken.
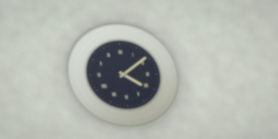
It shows 4 h 09 min
